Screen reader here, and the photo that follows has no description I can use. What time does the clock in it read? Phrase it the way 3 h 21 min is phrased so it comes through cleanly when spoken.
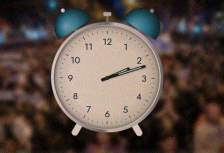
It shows 2 h 12 min
